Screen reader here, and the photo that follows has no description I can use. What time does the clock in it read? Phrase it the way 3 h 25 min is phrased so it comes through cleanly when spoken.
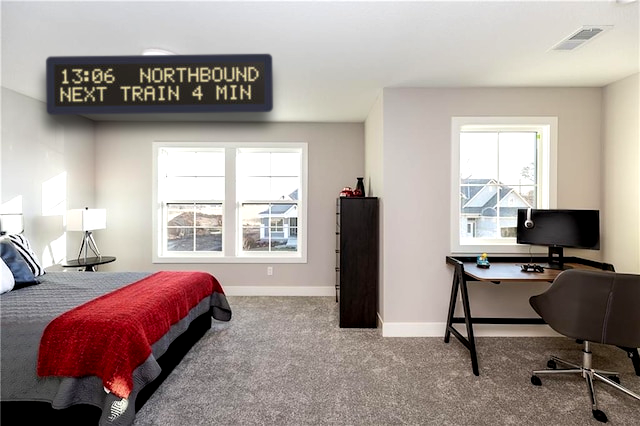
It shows 13 h 06 min
